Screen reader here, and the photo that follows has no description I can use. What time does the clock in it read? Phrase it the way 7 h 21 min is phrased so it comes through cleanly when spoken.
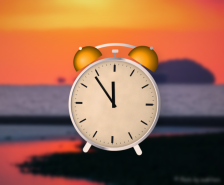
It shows 11 h 54 min
